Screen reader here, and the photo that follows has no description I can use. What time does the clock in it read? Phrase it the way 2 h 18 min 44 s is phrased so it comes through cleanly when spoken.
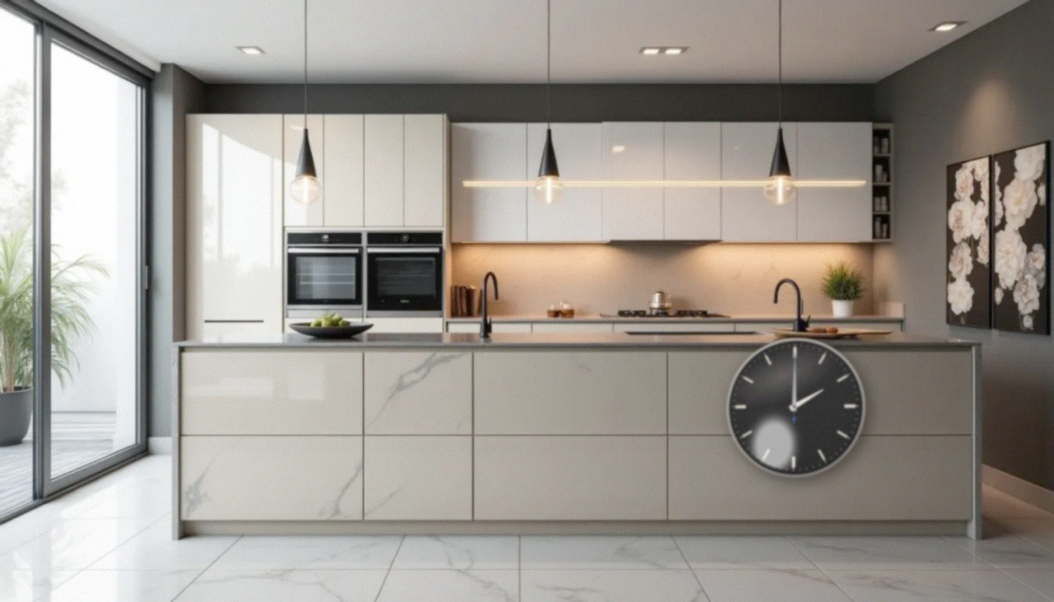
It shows 2 h 00 min 00 s
